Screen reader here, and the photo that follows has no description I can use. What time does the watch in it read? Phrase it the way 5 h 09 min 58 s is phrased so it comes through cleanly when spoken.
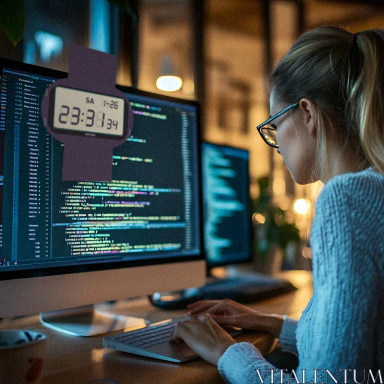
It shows 23 h 31 min 34 s
